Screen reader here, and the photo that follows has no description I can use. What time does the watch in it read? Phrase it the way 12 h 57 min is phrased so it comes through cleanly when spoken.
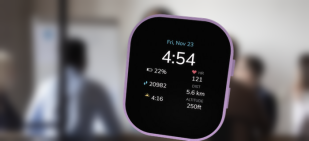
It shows 4 h 54 min
